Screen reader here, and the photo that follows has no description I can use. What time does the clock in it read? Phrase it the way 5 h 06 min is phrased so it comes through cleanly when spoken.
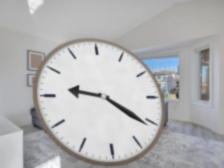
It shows 9 h 21 min
